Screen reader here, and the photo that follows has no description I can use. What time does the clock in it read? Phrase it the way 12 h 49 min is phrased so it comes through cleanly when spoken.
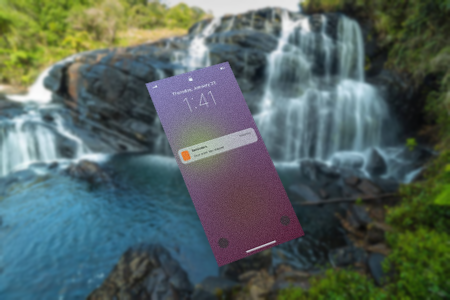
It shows 1 h 41 min
